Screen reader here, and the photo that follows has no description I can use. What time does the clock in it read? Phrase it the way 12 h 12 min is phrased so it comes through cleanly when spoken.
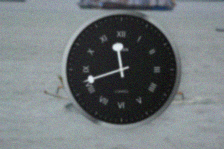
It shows 11 h 42 min
